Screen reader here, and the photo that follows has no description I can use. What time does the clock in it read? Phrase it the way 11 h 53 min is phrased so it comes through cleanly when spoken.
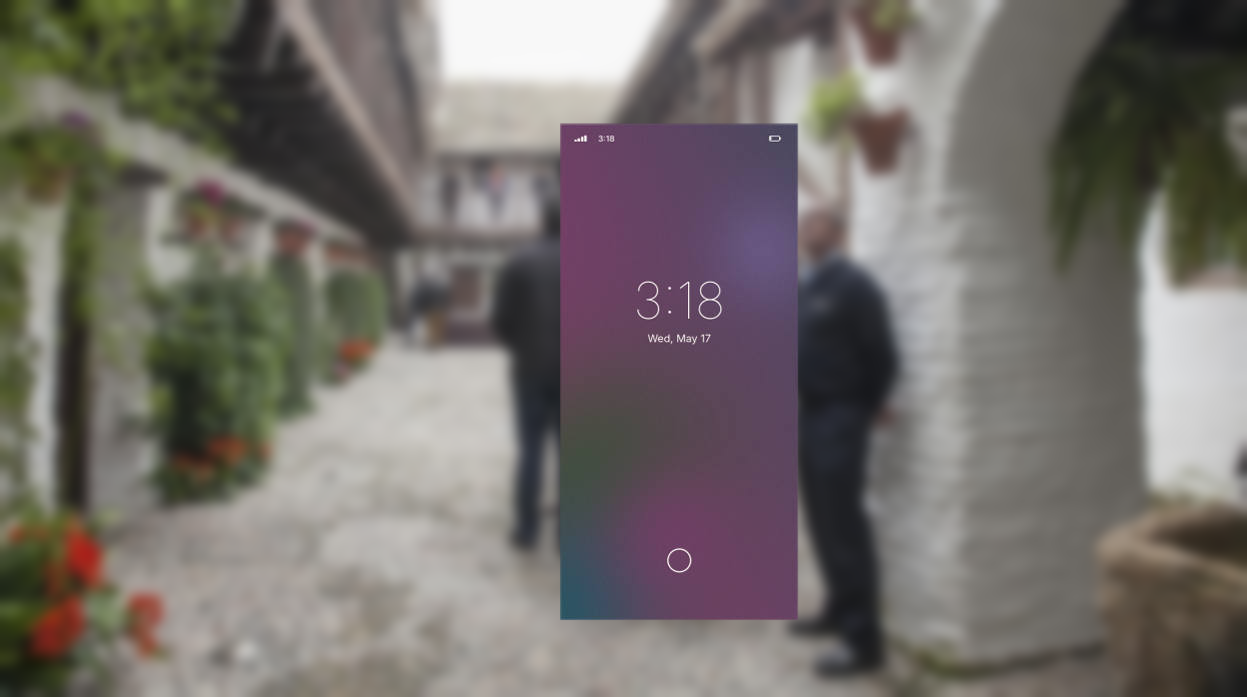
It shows 3 h 18 min
